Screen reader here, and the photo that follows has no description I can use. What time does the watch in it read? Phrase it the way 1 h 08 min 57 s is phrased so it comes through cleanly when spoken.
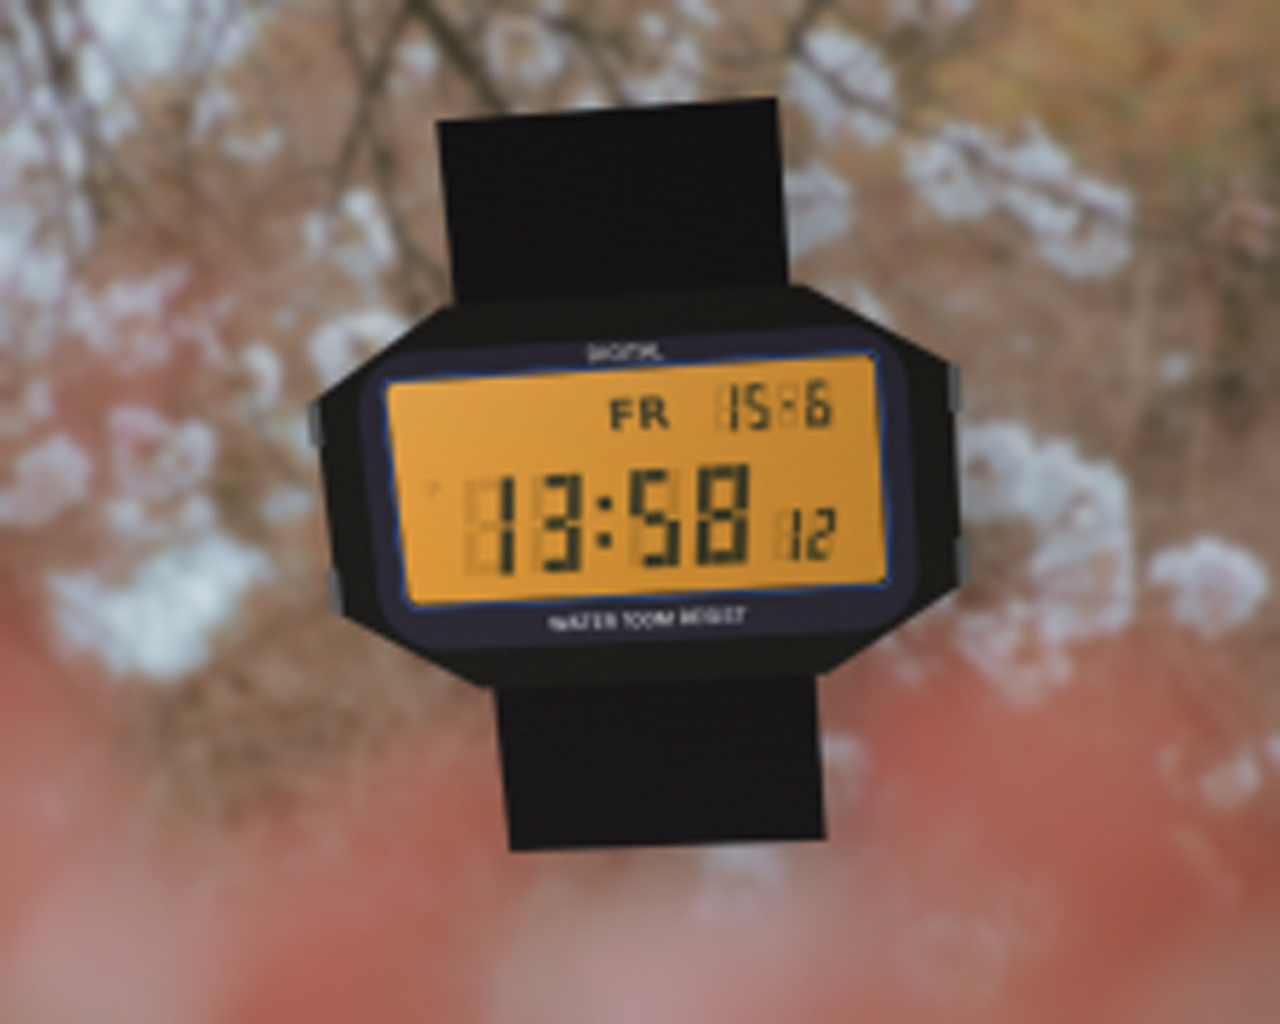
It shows 13 h 58 min 12 s
